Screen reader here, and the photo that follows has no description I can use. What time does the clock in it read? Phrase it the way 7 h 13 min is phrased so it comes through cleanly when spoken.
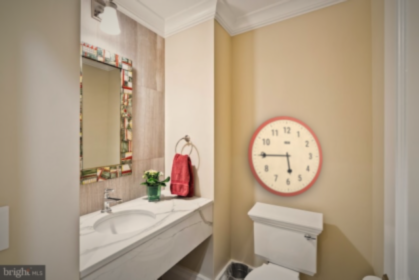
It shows 5 h 45 min
